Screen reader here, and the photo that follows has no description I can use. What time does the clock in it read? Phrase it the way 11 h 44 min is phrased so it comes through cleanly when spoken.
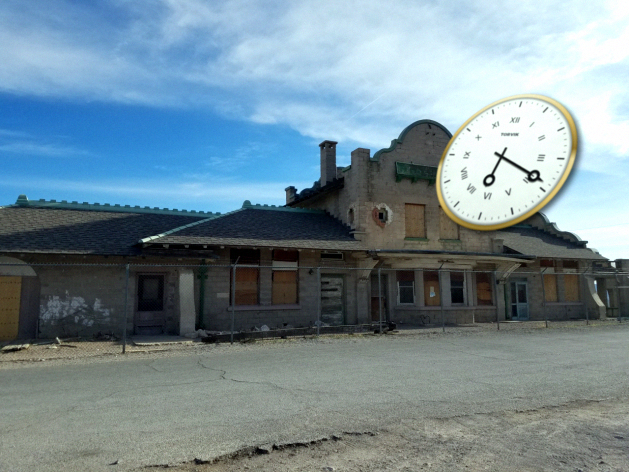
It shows 6 h 19 min
